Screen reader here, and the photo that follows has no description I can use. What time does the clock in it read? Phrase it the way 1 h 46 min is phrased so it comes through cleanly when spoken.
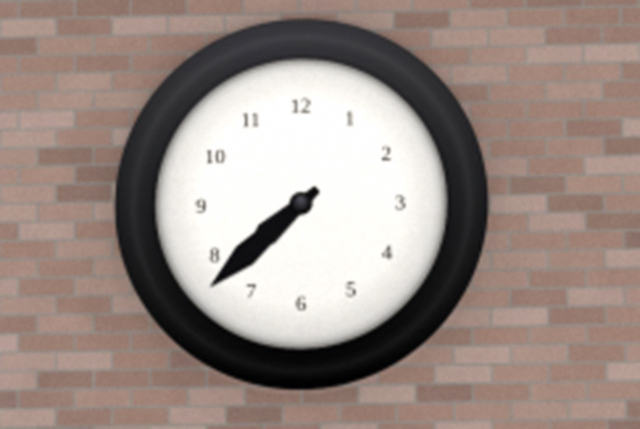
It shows 7 h 38 min
